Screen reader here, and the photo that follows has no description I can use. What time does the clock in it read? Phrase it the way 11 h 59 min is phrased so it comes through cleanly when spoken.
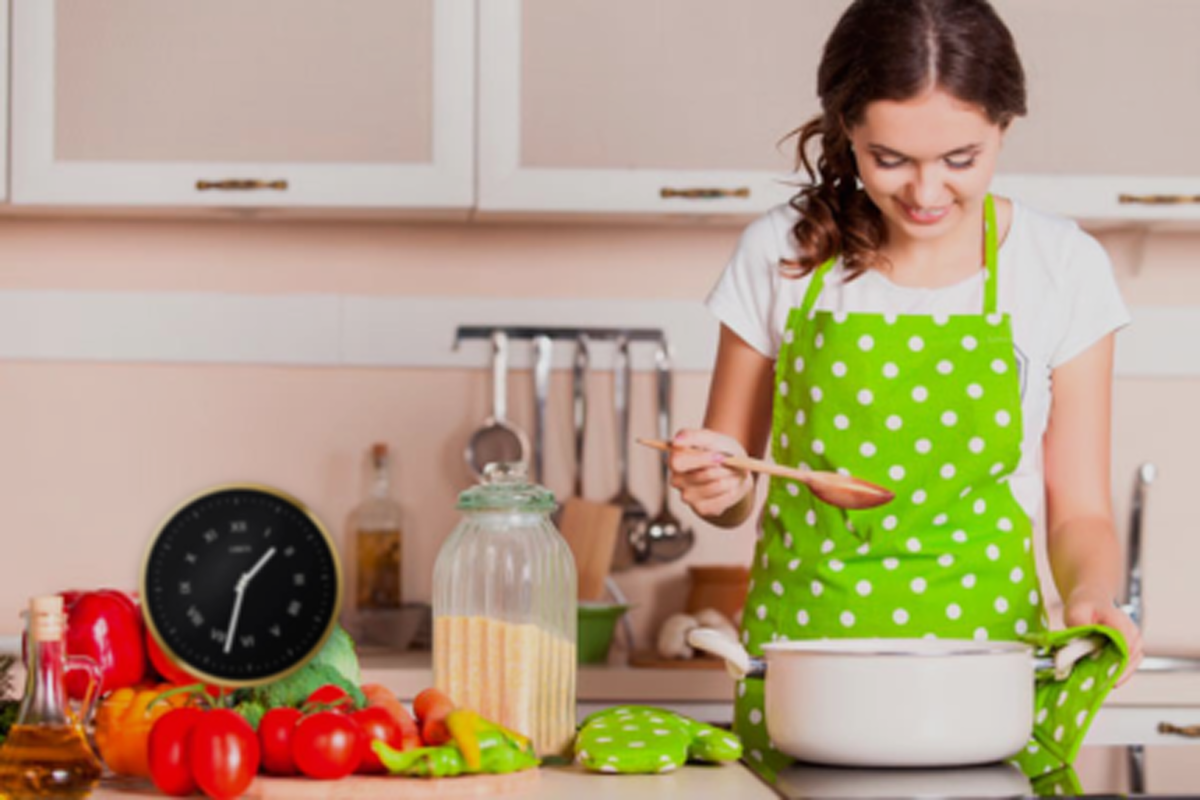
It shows 1 h 33 min
